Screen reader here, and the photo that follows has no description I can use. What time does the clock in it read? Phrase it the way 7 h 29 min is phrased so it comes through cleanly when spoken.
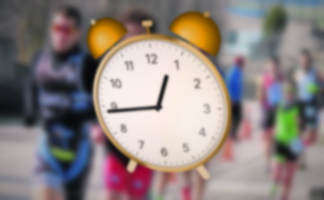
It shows 12 h 44 min
